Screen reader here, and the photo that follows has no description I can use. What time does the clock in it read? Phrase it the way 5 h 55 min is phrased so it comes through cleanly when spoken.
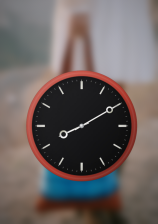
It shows 8 h 10 min
